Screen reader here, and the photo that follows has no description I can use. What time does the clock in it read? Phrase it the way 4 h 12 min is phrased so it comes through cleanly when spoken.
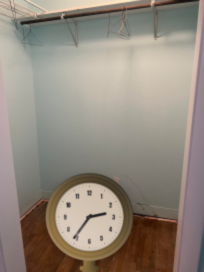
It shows 2 h 36 min
